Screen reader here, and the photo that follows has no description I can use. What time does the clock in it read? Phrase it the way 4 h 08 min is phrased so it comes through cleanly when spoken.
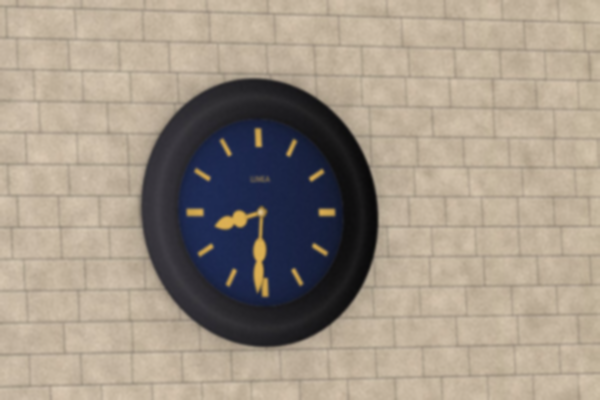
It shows 8 h 31 min
